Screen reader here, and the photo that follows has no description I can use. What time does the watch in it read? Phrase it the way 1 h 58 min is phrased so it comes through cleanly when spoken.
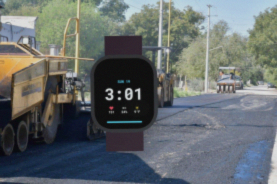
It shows 3 h 01 min
